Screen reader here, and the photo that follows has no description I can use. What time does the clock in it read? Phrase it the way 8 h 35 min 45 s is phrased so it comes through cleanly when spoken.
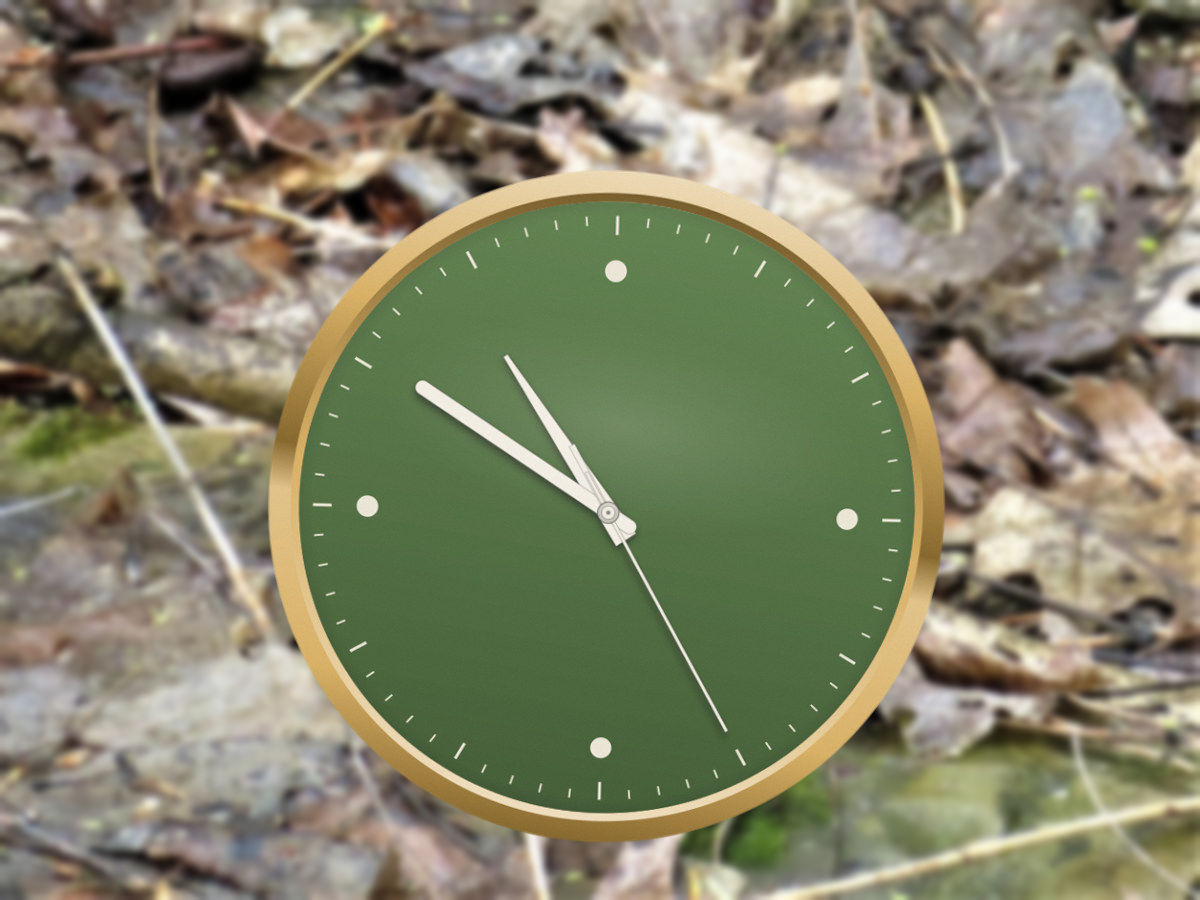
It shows 10 h 50 min 25 s
